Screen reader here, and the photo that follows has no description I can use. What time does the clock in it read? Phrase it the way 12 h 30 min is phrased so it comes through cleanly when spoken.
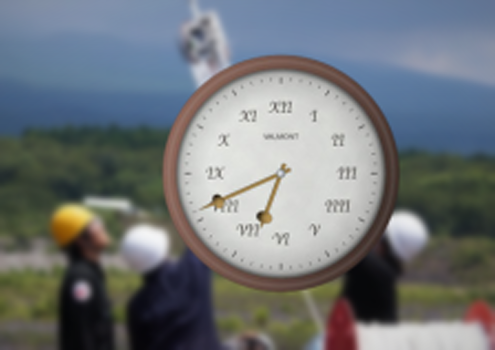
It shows 6 h 41 min
